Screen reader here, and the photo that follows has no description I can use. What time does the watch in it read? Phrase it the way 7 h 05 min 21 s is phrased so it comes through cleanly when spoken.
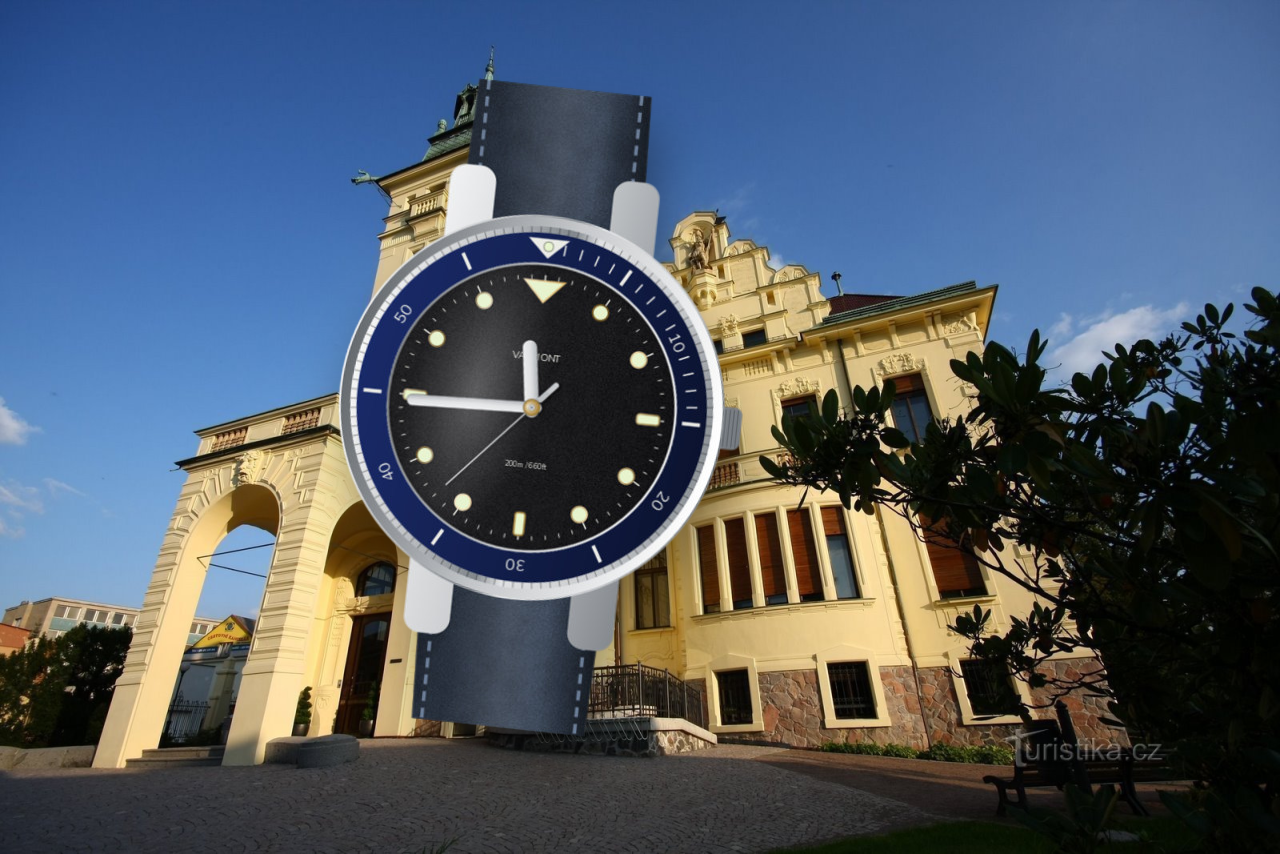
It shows 11 h 44 min 37 s
